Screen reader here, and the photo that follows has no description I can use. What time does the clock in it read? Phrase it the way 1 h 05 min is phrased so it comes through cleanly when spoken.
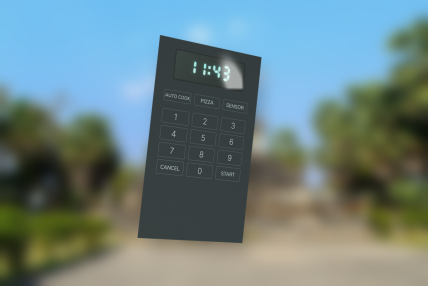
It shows 11 h 43 min
